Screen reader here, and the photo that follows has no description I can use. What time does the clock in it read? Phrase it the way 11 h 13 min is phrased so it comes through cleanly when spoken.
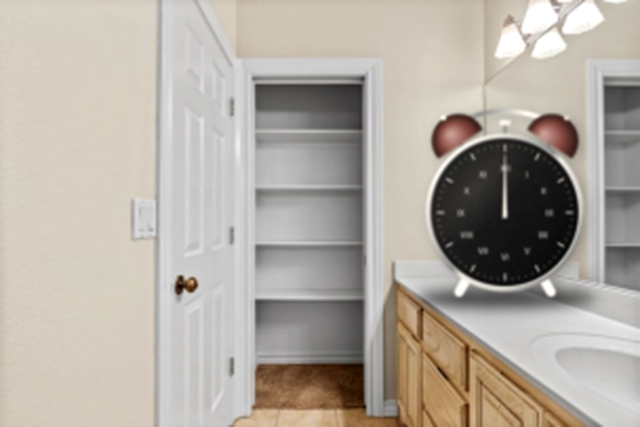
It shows 12 h 00 min
